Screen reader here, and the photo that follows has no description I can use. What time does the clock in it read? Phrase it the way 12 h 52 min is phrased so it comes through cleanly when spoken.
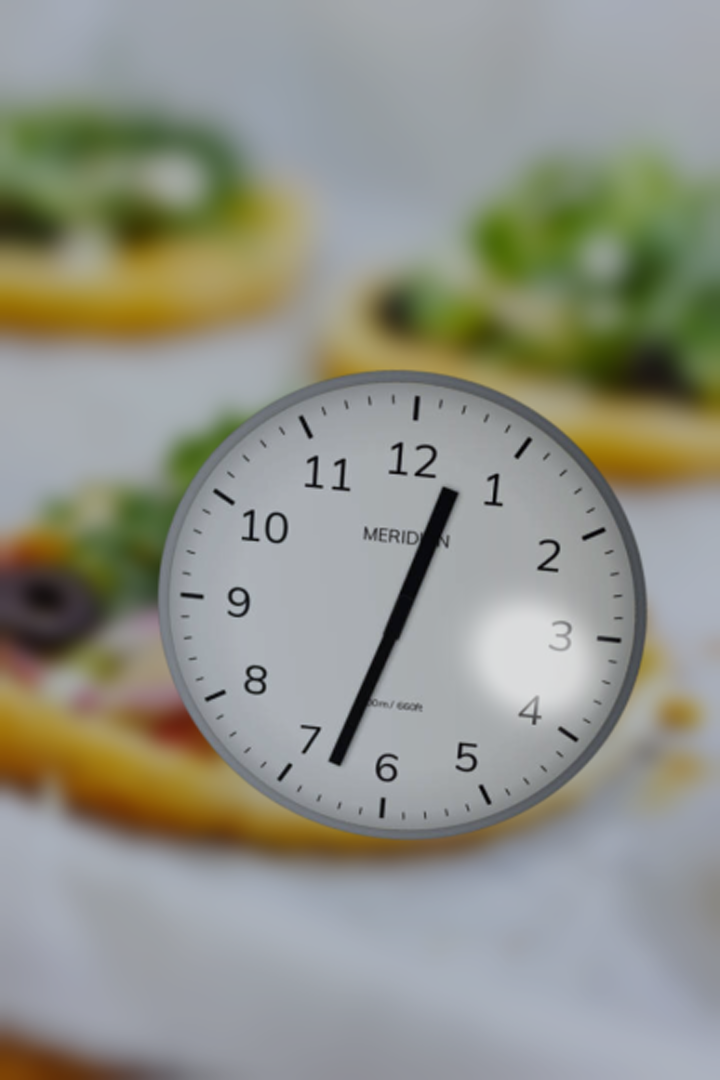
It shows 12 h 33 min
